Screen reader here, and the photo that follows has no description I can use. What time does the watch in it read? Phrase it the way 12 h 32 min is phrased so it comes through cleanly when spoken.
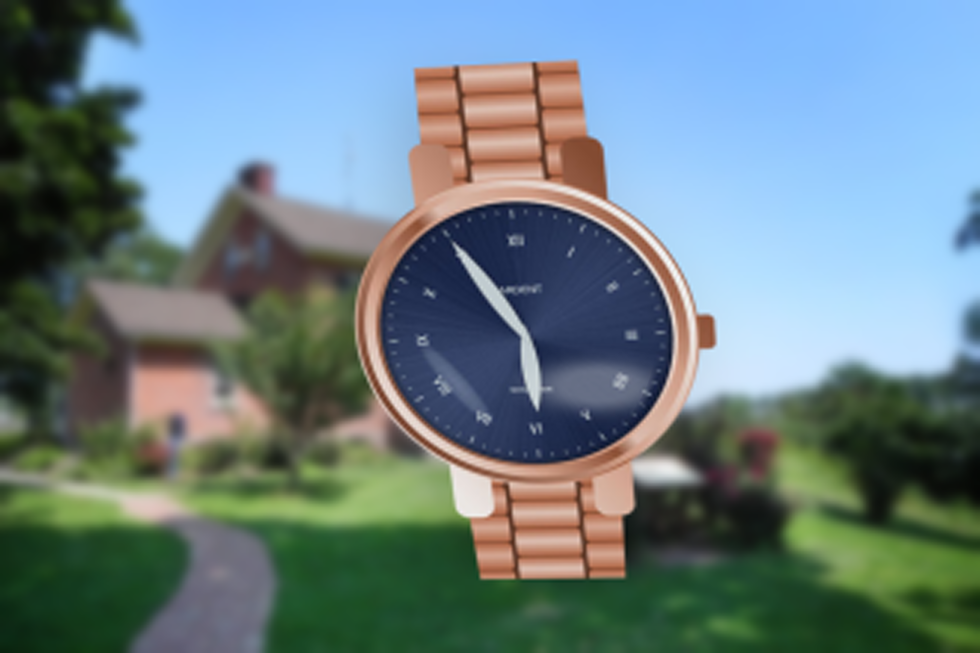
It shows 5 h 55 min
